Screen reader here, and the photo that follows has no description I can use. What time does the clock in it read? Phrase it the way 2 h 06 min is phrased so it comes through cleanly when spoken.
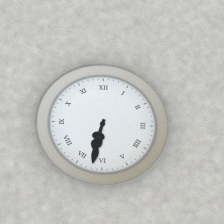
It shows 6 h 32 min
